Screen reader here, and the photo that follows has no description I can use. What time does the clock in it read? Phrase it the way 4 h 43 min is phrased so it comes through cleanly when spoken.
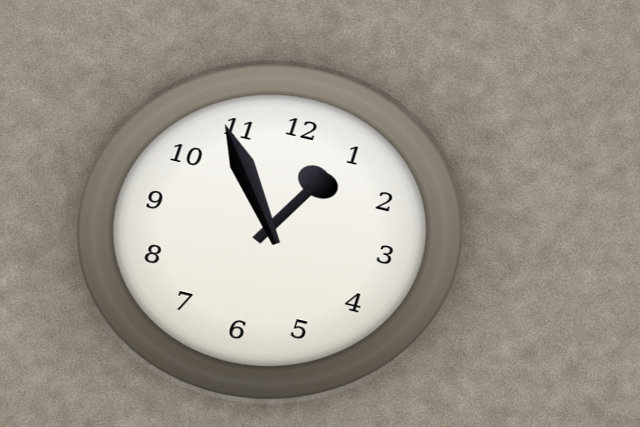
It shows 12 h 54 min
